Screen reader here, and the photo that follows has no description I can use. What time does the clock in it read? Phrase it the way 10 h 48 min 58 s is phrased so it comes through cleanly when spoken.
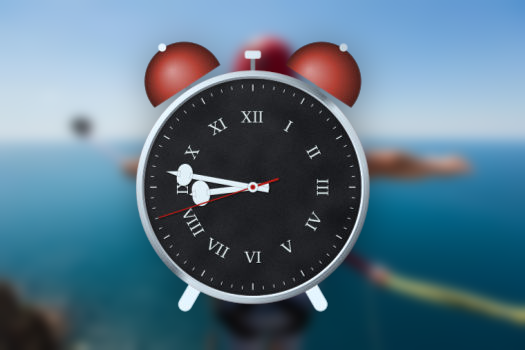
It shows 8 h 46 min 42 s
